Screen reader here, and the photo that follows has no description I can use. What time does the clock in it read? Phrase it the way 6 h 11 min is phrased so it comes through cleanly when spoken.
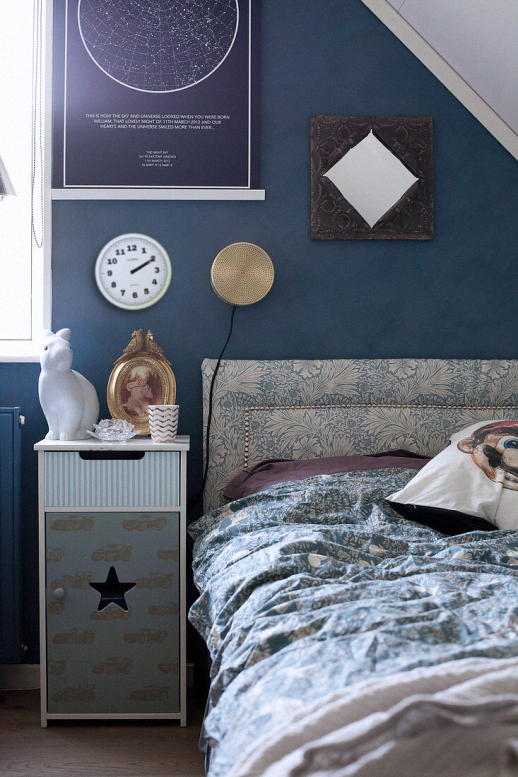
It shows 2 h 10 min
